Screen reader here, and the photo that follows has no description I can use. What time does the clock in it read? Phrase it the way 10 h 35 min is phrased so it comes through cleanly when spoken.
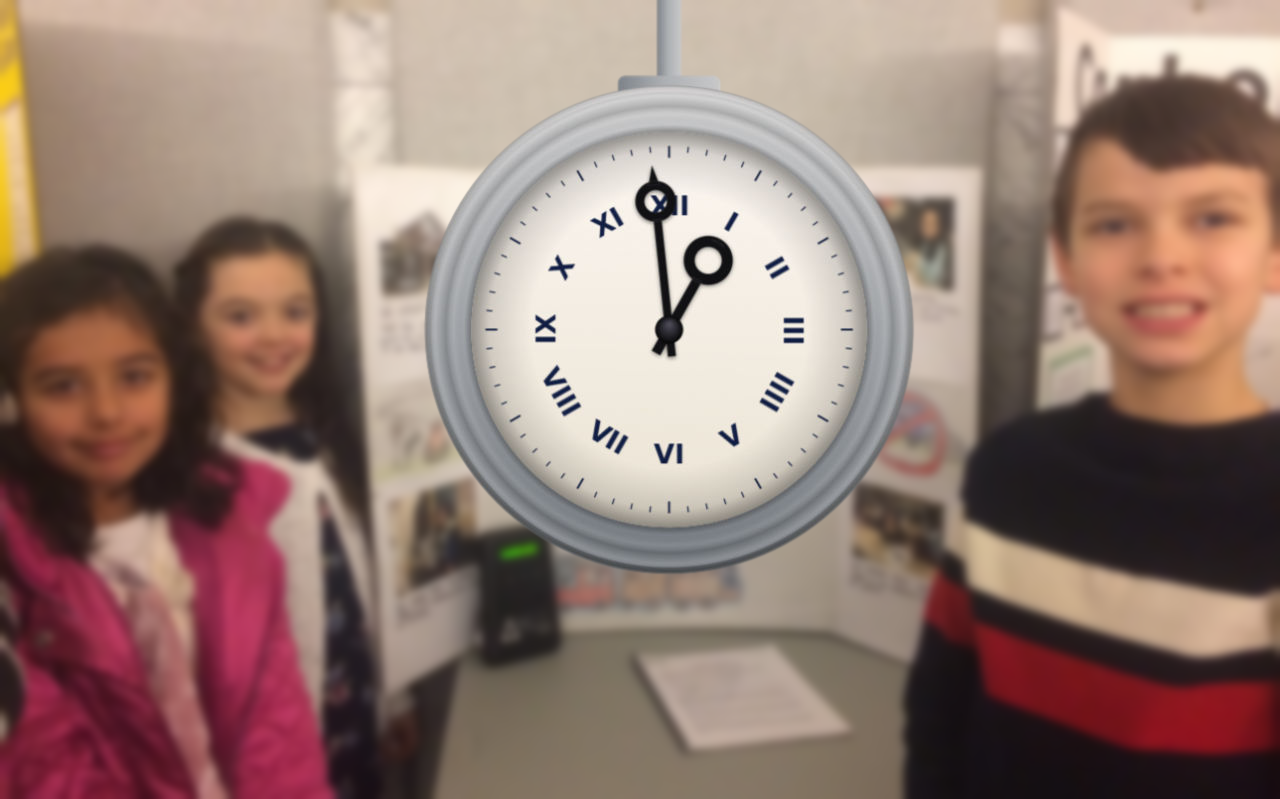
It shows 12 h 59 min
